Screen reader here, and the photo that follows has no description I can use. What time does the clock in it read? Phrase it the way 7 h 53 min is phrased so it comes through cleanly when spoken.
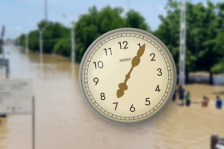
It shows 7 h 06 min
